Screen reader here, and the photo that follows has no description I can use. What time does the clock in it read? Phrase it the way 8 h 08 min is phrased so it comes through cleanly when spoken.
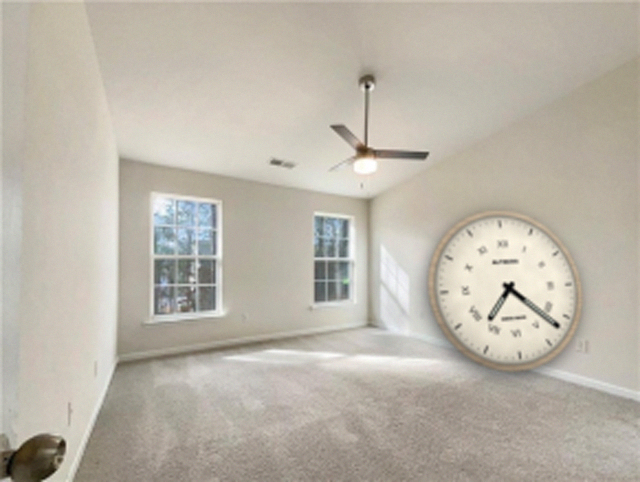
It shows 7 h 22 min
